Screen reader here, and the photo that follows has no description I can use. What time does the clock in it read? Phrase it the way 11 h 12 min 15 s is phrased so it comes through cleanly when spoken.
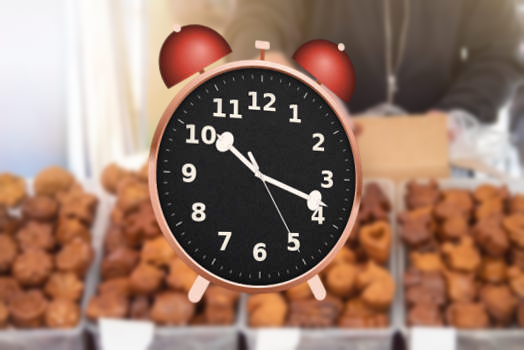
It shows 10 h 18 min 25 s
